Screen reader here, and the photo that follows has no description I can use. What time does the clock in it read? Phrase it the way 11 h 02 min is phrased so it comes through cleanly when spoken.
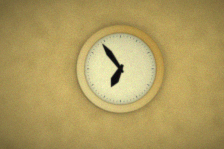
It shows 6 h 54 min
